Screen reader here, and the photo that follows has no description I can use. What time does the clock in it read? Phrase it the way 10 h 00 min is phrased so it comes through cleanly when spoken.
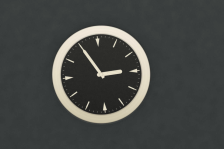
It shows 2 h 55 min
